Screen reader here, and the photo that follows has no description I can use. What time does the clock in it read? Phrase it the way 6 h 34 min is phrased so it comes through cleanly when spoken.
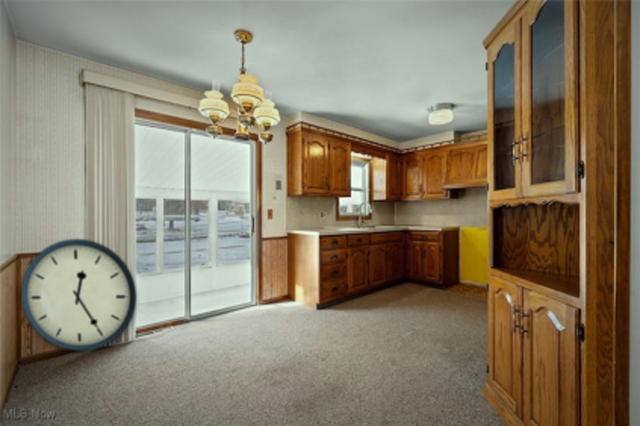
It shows 12 h 25 min
